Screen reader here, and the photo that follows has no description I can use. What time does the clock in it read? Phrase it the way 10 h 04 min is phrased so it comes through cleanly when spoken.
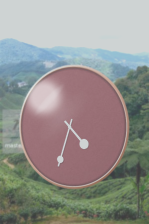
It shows 4 h 33 min
